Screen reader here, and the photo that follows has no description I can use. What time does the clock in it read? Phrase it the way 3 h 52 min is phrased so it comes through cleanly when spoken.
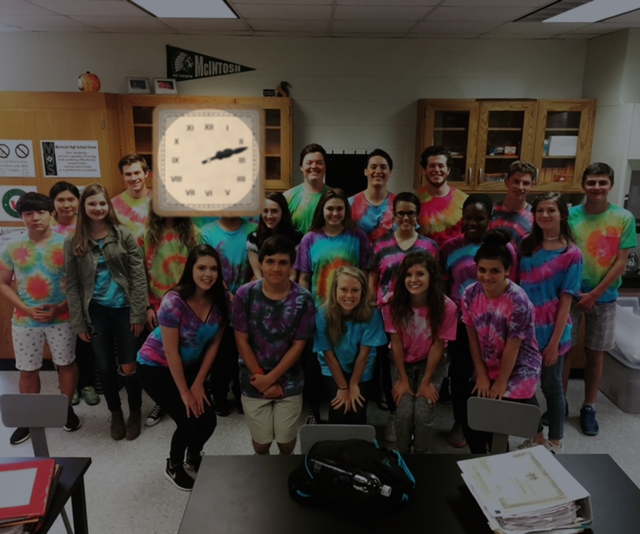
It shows 2 h 12 min
